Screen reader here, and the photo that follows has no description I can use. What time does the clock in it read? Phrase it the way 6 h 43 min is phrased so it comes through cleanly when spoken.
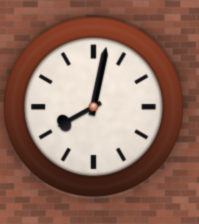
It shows 8 h 02 min
